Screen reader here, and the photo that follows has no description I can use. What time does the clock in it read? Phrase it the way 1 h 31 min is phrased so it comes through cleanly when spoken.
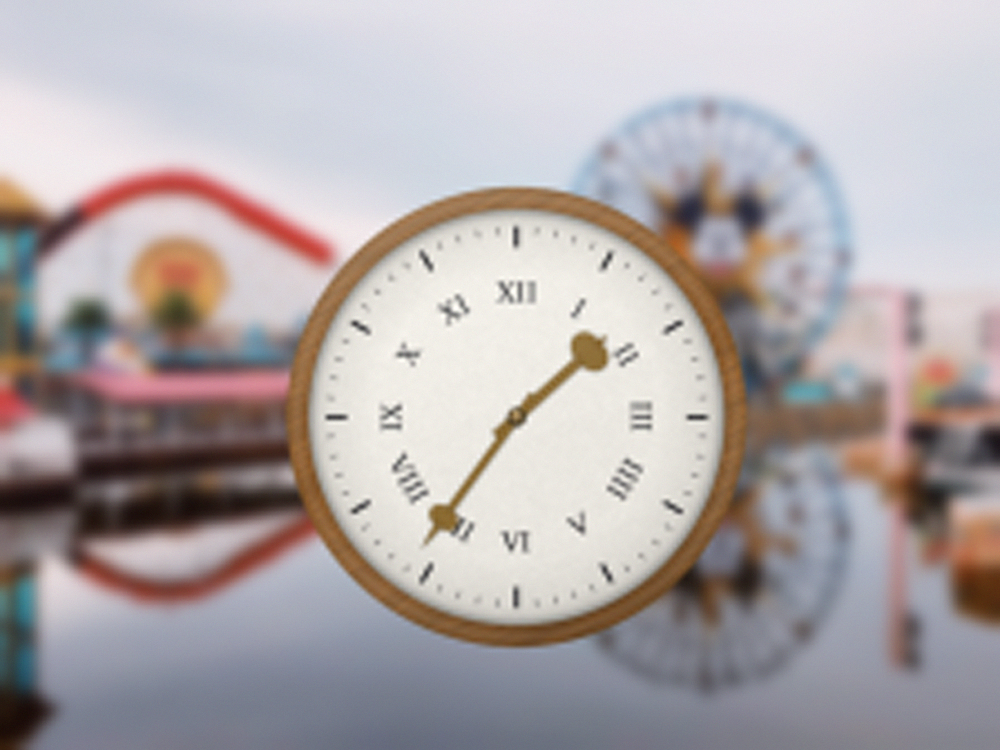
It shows 1 h 36 min
